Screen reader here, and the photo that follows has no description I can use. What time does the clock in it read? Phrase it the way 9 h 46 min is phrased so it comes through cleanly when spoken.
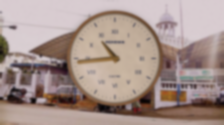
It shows 10 h 44 min
